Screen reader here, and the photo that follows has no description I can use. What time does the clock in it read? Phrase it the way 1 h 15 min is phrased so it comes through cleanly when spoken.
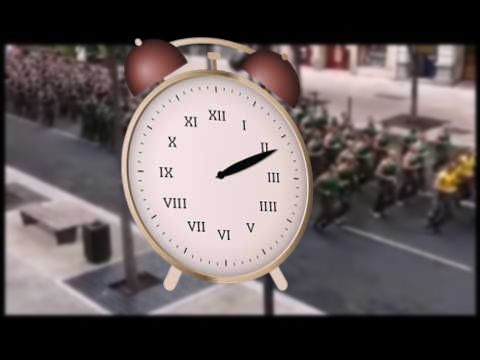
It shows 2 h 11 min
